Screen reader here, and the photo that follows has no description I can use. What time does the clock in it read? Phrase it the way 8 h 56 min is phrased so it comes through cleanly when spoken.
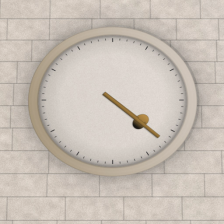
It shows 4 h 22 min
